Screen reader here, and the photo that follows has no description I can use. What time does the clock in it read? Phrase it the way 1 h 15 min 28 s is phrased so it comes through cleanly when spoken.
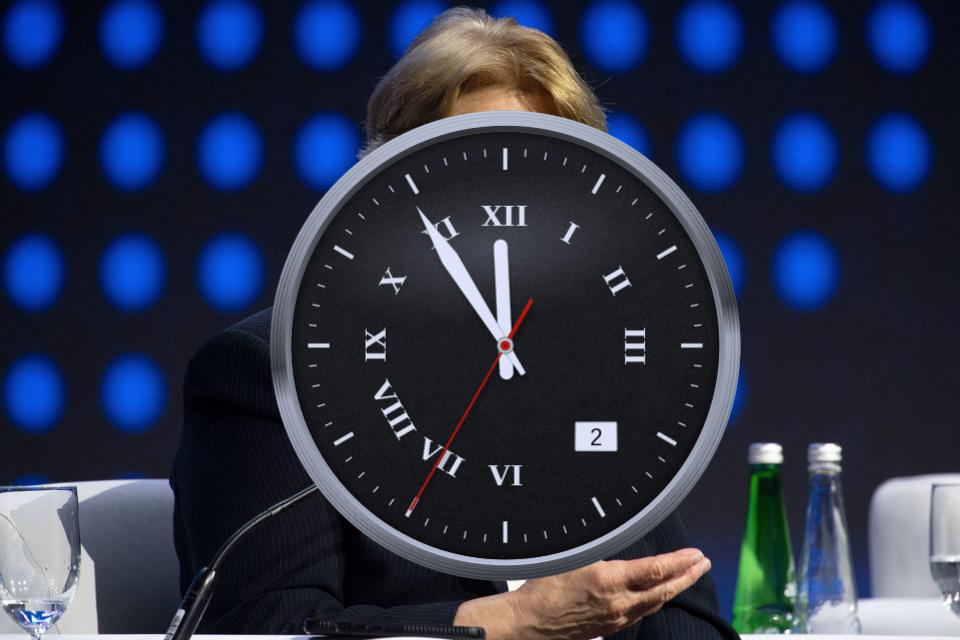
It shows 11 h 54 min 35 s
